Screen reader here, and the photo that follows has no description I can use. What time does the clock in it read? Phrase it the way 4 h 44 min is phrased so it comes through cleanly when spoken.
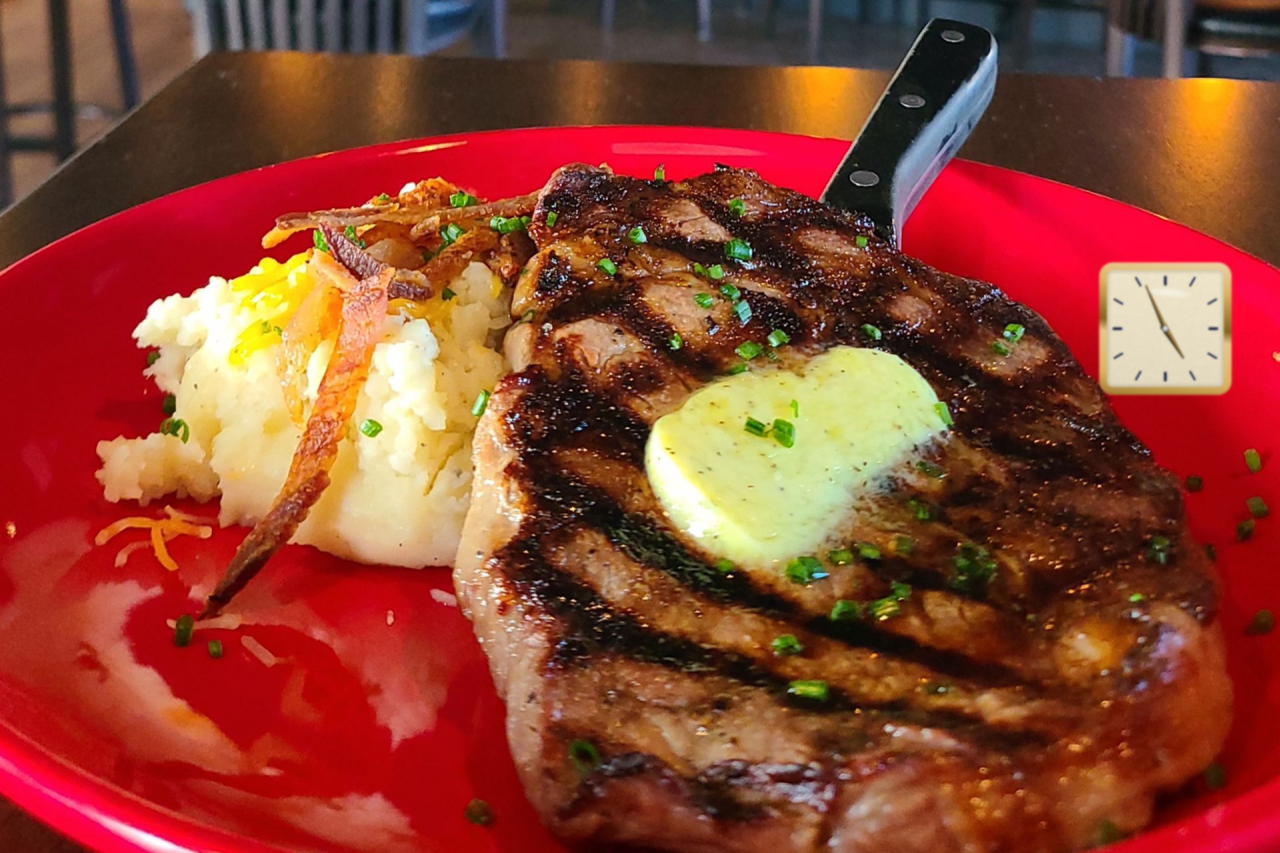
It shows 4 h 56 min
